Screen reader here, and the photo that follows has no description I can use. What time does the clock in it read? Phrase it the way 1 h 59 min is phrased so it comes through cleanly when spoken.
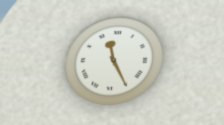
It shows 11 h 25 min
